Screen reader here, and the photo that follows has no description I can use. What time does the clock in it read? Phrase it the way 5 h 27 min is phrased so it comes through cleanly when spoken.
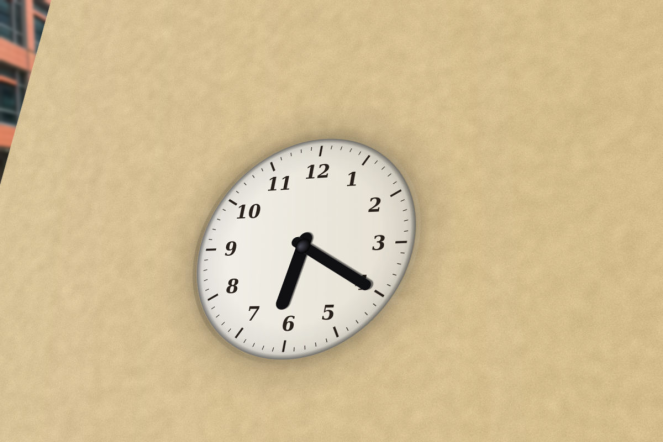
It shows 6 h 20 min
